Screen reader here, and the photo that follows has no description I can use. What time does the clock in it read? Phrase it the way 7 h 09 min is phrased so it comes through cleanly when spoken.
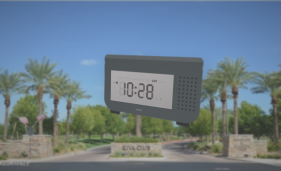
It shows 10 h 28 min
